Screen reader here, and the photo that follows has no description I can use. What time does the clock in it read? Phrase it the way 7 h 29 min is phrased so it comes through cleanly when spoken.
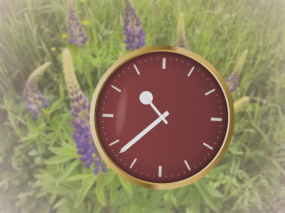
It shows 10 h 38 min
